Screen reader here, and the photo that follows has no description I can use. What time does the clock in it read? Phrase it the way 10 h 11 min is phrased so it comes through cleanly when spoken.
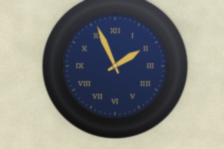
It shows 1 h 56 min
